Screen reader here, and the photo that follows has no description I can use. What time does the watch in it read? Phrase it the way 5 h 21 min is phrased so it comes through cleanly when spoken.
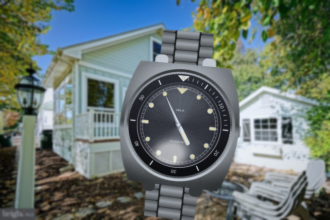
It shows 4 h 55 min
